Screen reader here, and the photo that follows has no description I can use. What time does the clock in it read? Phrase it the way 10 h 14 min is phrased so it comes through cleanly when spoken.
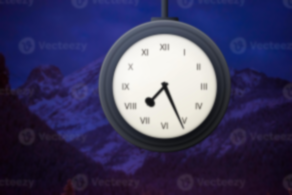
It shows 7 h 26 min
